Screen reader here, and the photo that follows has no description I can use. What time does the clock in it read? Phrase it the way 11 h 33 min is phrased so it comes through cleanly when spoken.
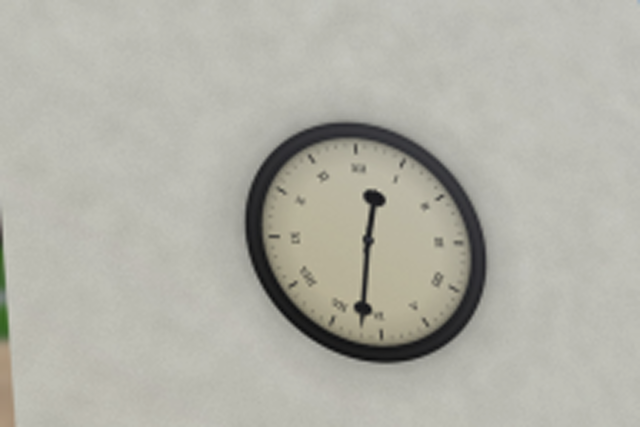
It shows 12 h 32 min
